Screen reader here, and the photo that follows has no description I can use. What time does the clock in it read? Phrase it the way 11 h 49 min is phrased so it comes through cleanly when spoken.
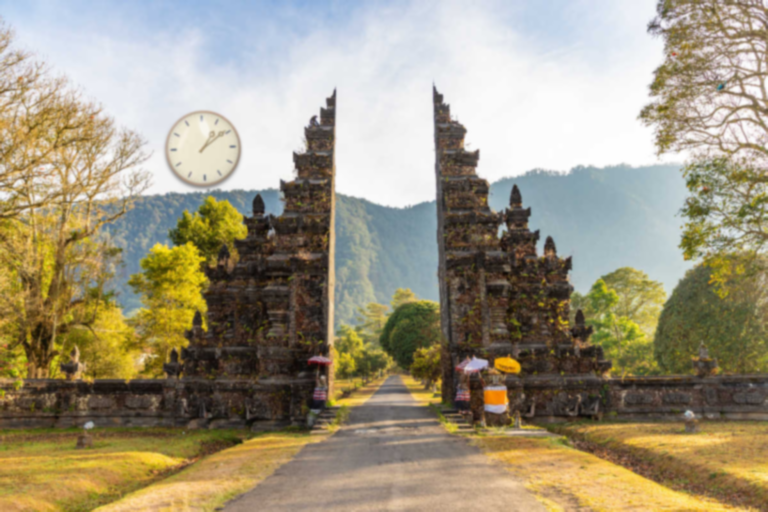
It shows 1 h 09 min
